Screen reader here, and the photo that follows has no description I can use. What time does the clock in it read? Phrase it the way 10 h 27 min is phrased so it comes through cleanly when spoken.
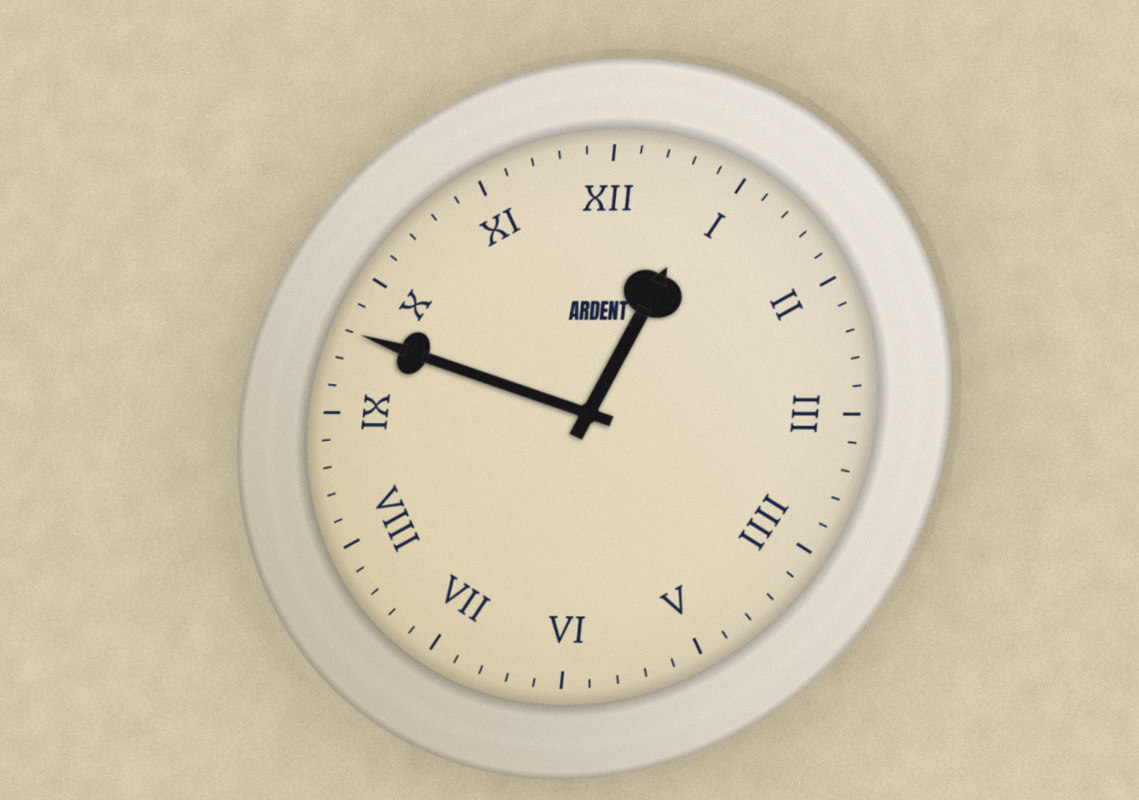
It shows 12 h 48 min
